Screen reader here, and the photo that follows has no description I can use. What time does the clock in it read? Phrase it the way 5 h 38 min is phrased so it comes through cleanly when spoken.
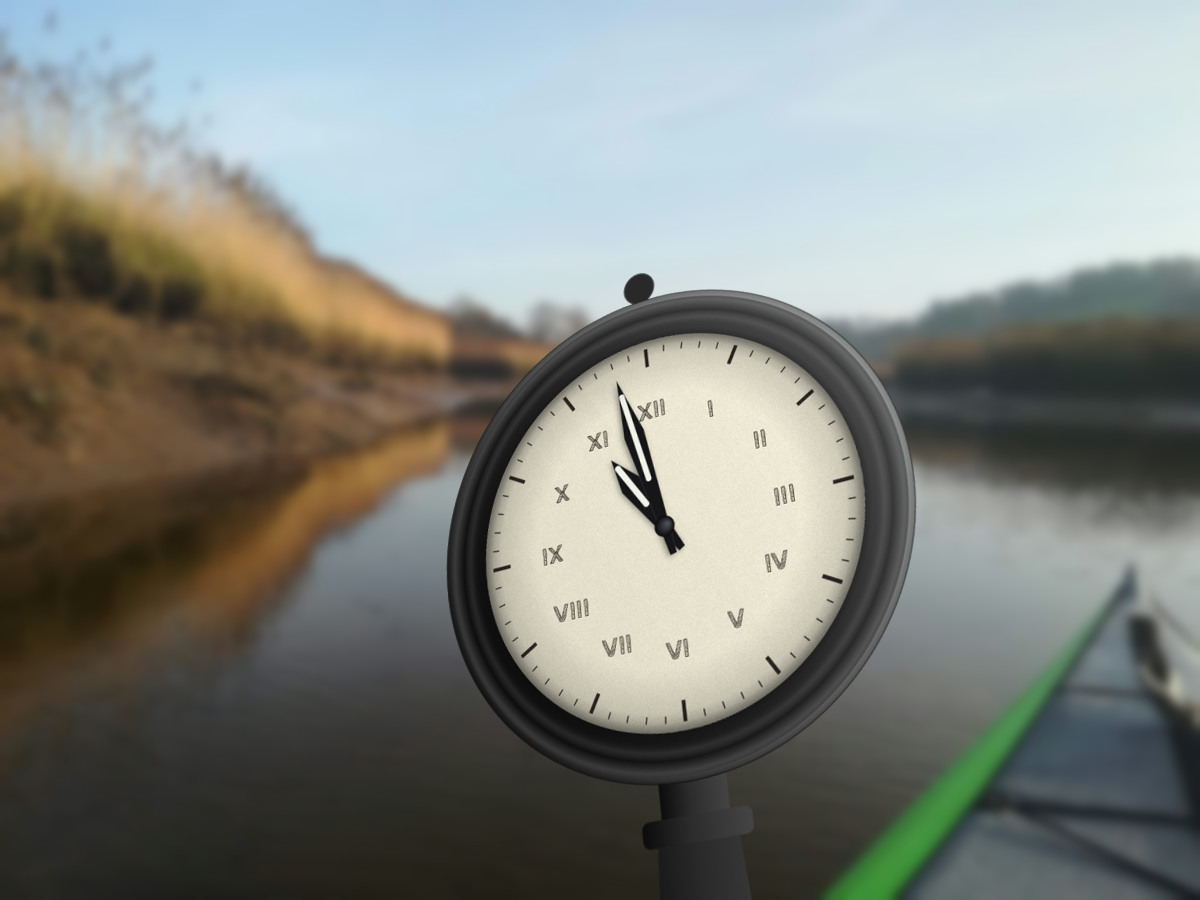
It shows 10 h 58 min
